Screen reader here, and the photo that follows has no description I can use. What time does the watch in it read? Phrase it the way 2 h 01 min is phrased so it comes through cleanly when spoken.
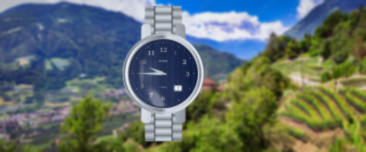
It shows 9 h 45 min
